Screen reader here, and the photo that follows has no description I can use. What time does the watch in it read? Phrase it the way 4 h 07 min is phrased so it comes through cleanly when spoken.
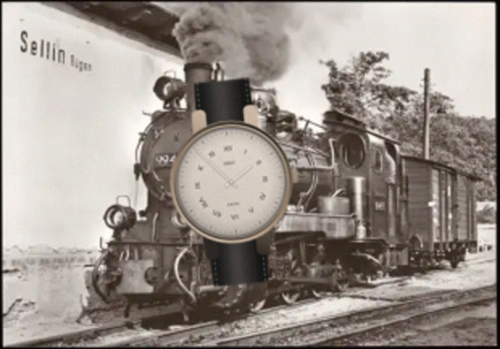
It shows 1 h 53 min
